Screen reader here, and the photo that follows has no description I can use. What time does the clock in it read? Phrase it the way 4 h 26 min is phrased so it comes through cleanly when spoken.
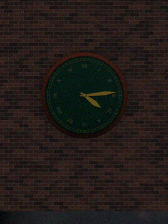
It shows 4 h 14 min
